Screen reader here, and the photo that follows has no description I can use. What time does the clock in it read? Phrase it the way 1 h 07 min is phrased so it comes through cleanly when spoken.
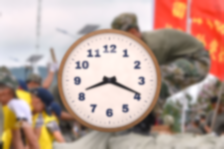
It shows 8 h 19 min
